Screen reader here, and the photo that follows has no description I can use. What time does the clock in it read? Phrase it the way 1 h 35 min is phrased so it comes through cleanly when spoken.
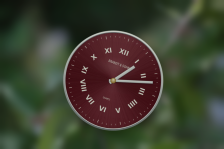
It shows 1 h 12 min
